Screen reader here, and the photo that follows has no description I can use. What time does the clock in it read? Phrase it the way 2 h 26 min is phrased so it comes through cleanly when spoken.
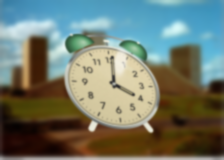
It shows 4 h 01 min
